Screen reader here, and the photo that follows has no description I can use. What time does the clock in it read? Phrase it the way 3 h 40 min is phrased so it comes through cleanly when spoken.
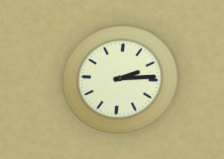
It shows 2 h 14 min
